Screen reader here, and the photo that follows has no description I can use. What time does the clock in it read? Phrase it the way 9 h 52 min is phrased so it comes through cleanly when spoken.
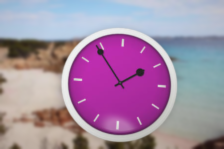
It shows 1 h 54 min
